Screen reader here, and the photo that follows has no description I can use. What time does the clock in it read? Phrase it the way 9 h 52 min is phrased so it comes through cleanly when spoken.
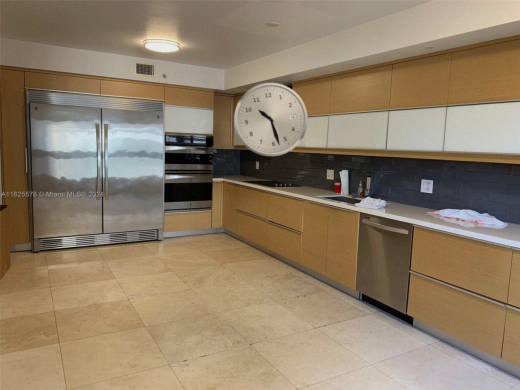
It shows 10 h 28 min
